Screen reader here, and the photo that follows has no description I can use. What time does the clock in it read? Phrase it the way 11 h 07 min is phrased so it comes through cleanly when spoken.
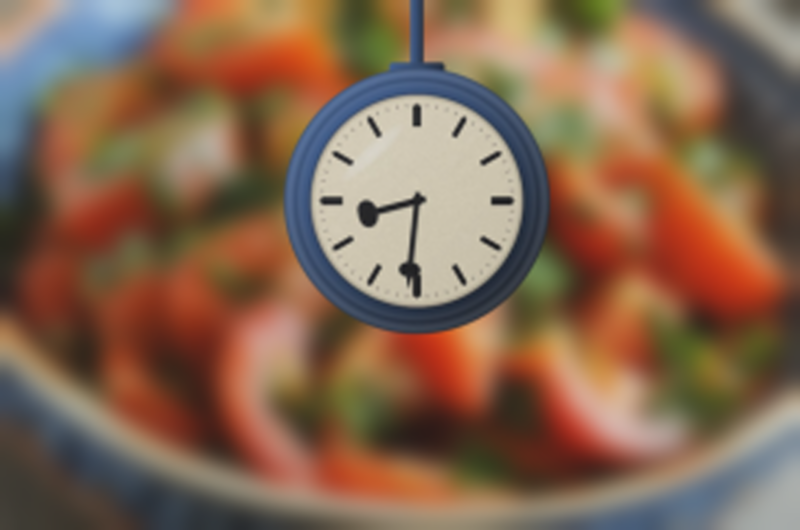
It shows 8 h 31 min
